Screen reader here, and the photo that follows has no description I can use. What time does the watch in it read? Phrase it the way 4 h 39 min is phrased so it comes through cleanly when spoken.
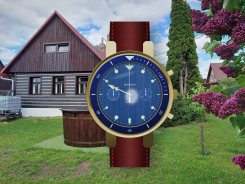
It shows 9 h 49 min
